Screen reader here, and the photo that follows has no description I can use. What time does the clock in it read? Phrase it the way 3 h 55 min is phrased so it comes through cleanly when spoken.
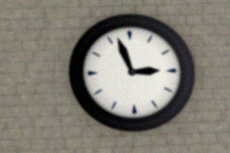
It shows 2 h 57 min
